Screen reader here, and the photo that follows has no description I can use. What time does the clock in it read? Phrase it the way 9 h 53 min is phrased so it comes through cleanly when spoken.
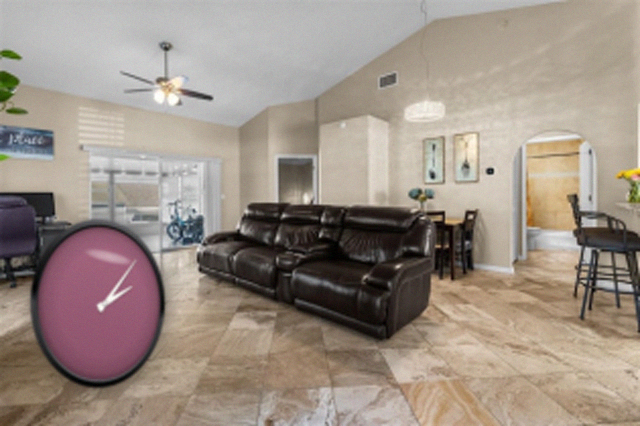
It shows 2 h 07 min
